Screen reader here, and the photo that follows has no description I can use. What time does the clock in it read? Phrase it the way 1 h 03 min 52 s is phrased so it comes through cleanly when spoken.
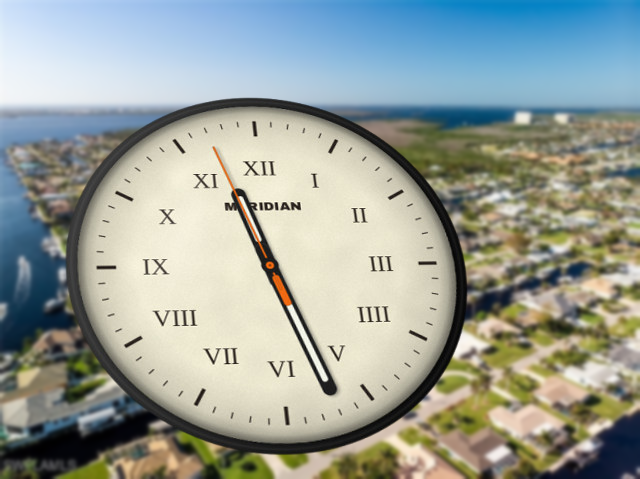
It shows 11 h 26 min 57 s
